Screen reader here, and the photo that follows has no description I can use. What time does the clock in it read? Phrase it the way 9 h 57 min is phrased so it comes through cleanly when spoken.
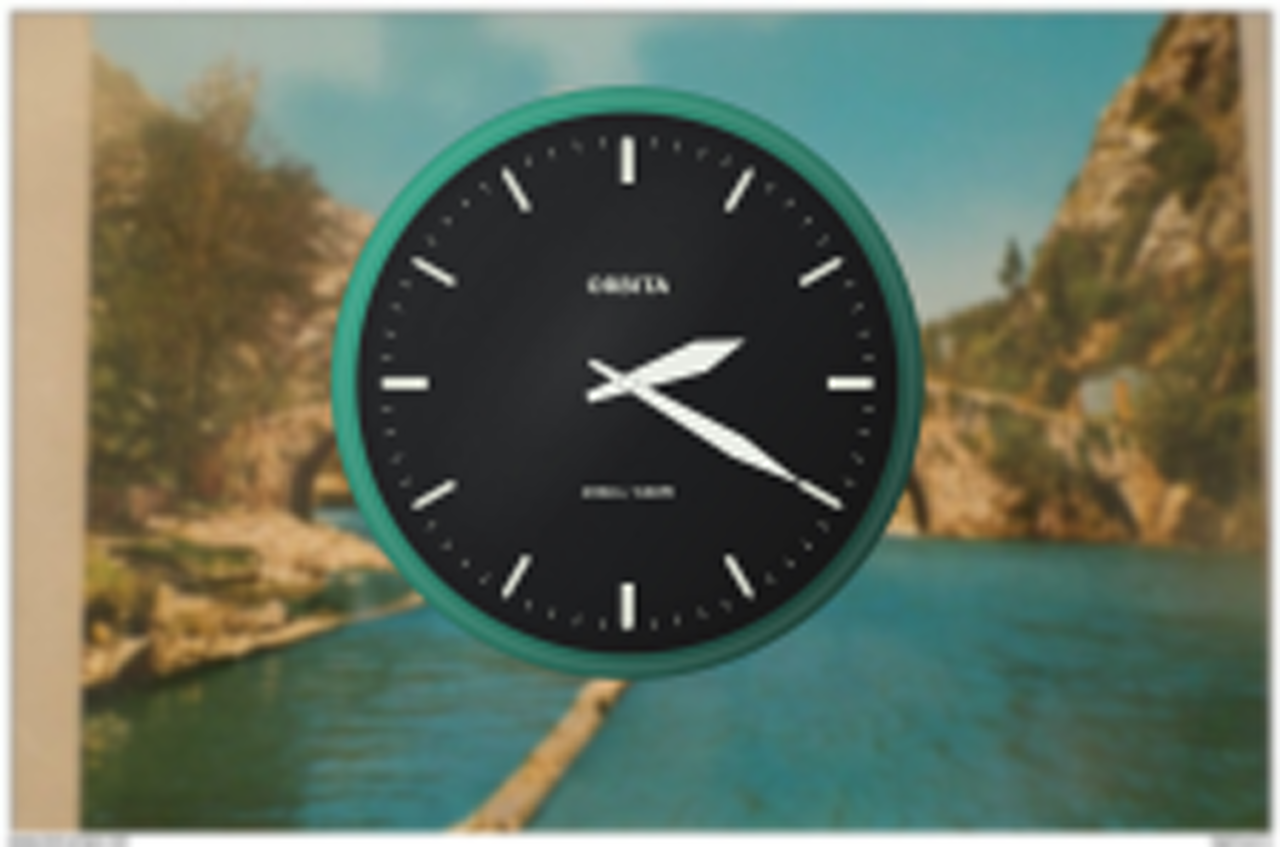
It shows 2 h 20 min
